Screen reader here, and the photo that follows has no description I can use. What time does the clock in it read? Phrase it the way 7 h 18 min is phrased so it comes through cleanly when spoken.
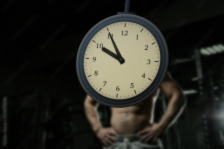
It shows 9 h 55 min
